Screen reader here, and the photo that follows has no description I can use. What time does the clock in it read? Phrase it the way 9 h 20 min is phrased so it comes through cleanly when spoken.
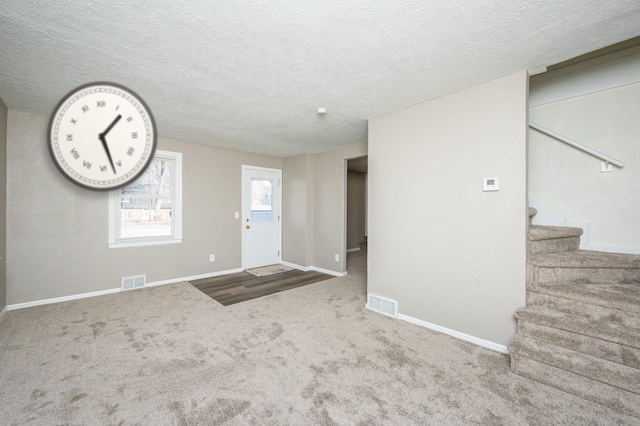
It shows 1 h 27 min
